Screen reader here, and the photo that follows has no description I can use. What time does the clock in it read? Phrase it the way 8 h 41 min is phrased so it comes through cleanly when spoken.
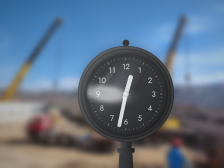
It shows 12 h 32 min
